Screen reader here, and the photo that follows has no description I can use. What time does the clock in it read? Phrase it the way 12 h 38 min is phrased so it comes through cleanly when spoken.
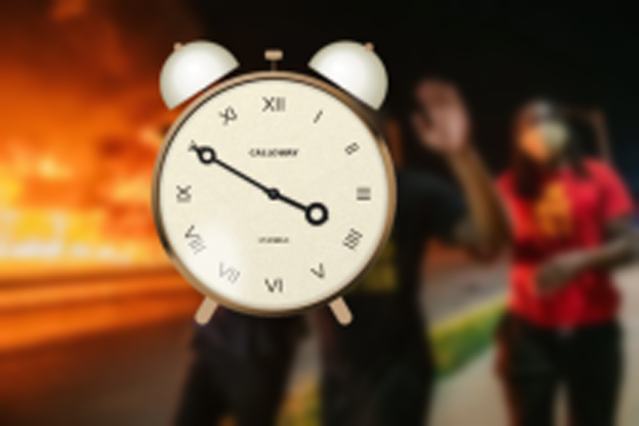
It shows 3 h 50 min
